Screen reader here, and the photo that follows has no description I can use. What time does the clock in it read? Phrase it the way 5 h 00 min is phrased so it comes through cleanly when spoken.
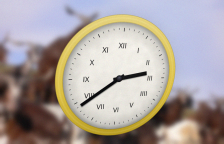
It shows 2 h 39 min
